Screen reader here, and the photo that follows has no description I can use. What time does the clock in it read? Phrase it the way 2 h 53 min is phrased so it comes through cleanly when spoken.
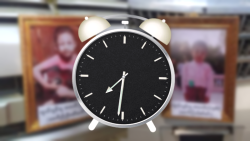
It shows 7 h 31 min
